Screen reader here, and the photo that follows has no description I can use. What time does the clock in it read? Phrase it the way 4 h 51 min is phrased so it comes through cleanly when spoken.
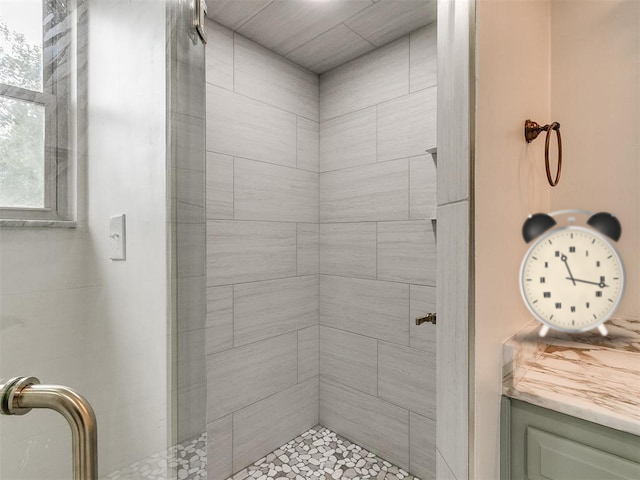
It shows 11 h 17 min
